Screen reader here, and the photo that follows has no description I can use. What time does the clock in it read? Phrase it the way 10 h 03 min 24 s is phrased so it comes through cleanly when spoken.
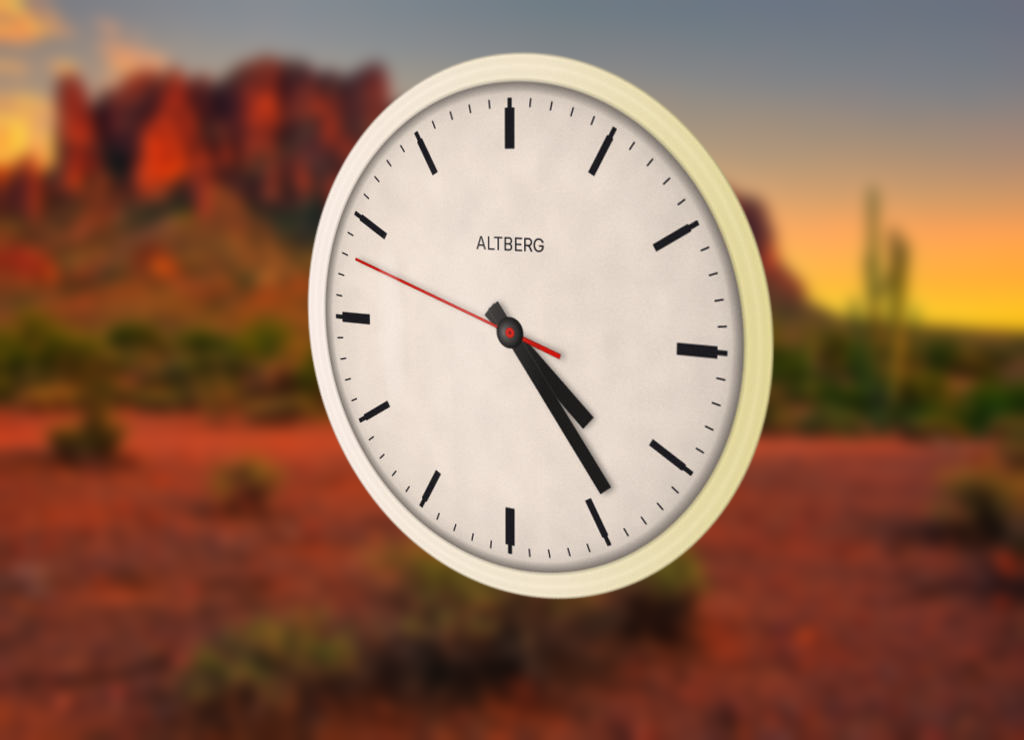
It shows 4 h 23 min 48 s
